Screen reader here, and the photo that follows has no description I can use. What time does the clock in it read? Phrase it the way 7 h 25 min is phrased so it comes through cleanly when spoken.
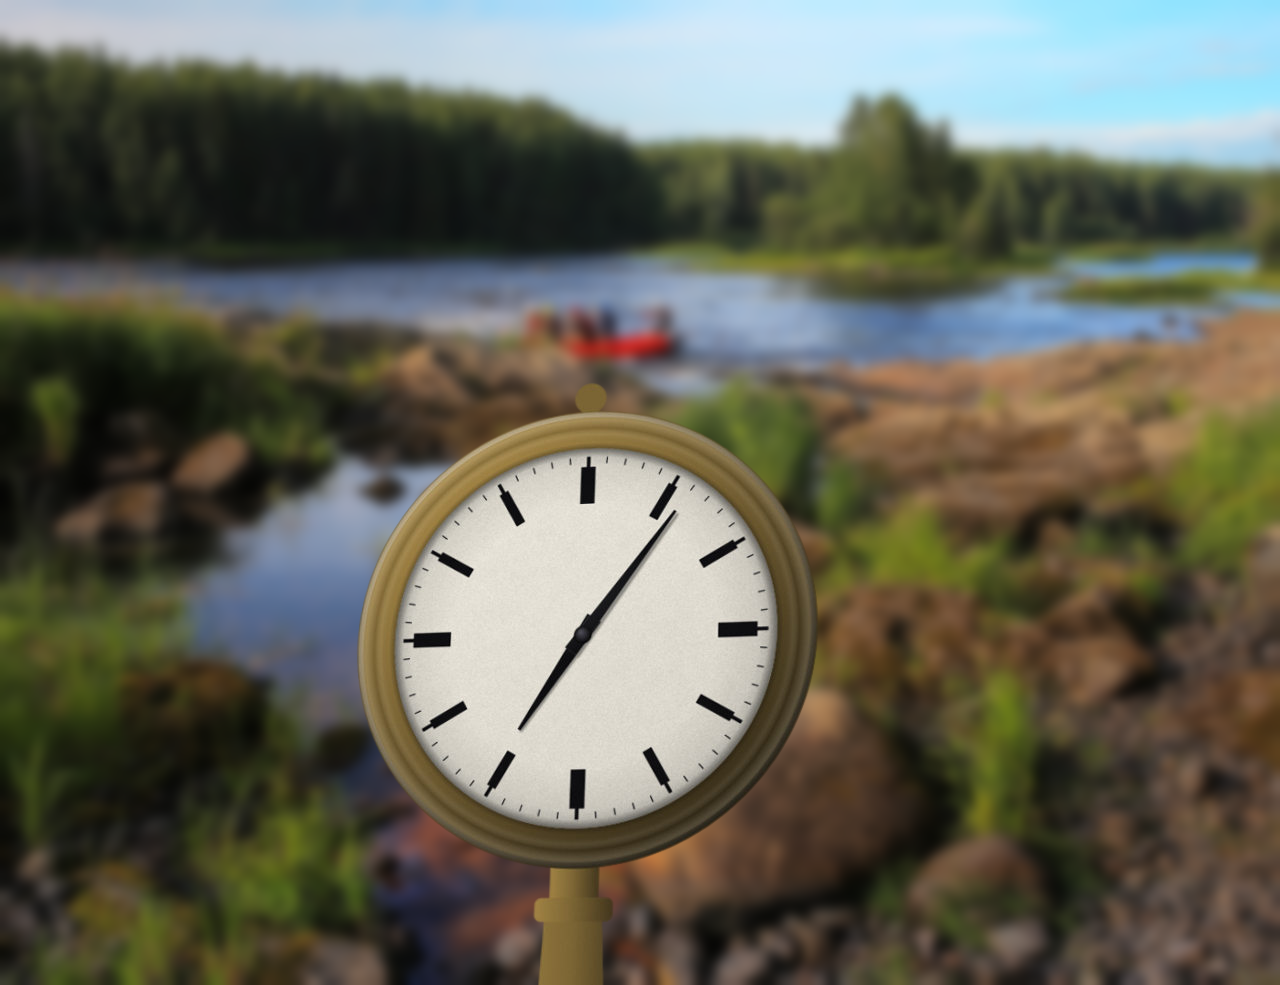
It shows 7 h 06 min
